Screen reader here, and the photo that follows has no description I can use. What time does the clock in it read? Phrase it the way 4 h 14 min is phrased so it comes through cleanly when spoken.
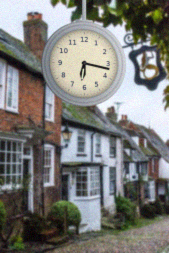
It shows 6 h 17 min
